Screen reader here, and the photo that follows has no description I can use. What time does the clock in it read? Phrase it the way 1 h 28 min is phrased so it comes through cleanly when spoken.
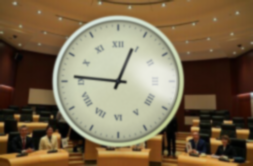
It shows 12 h 46 min
